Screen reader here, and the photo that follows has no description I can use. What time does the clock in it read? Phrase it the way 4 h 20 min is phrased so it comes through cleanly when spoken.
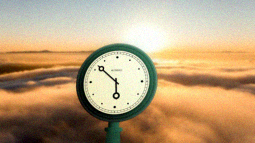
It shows 5 h 52 min
